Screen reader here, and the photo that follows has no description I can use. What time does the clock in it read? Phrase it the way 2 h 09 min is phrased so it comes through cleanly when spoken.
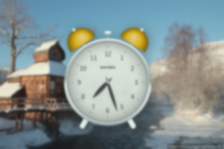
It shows 7 h 27 min
